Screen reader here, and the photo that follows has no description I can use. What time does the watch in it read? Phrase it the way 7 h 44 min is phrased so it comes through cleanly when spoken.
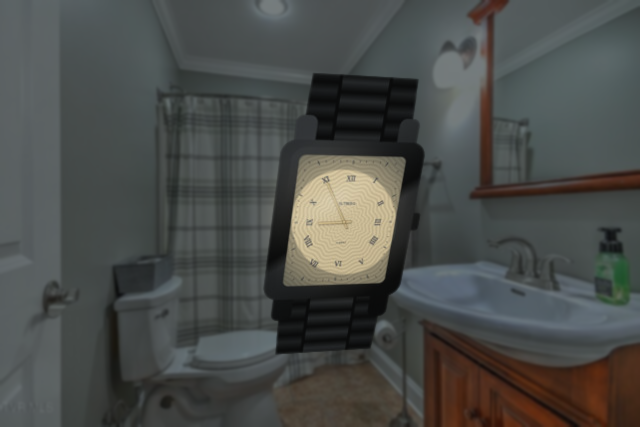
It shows 8 h 55 min
